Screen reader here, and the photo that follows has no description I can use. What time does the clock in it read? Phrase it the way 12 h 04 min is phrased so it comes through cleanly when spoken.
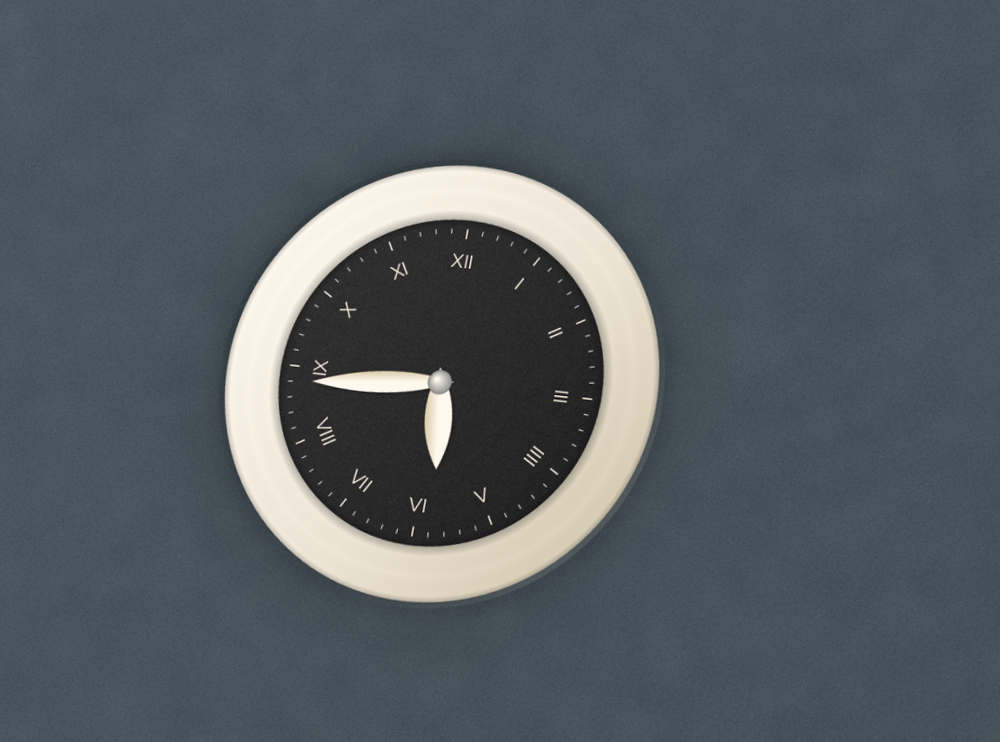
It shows 5 h 44 min
